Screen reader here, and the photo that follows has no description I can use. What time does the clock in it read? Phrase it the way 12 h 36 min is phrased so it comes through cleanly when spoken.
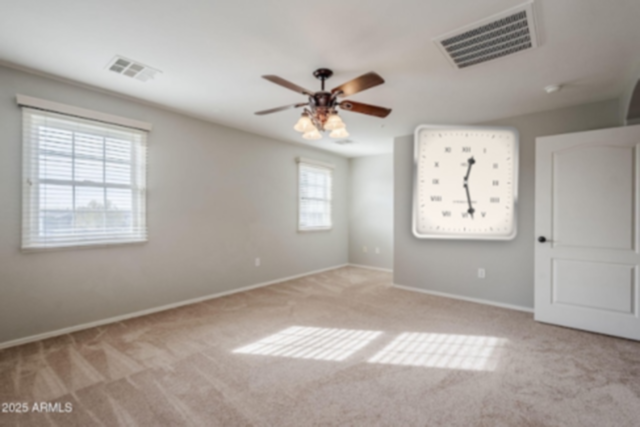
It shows 12 h 28 min
